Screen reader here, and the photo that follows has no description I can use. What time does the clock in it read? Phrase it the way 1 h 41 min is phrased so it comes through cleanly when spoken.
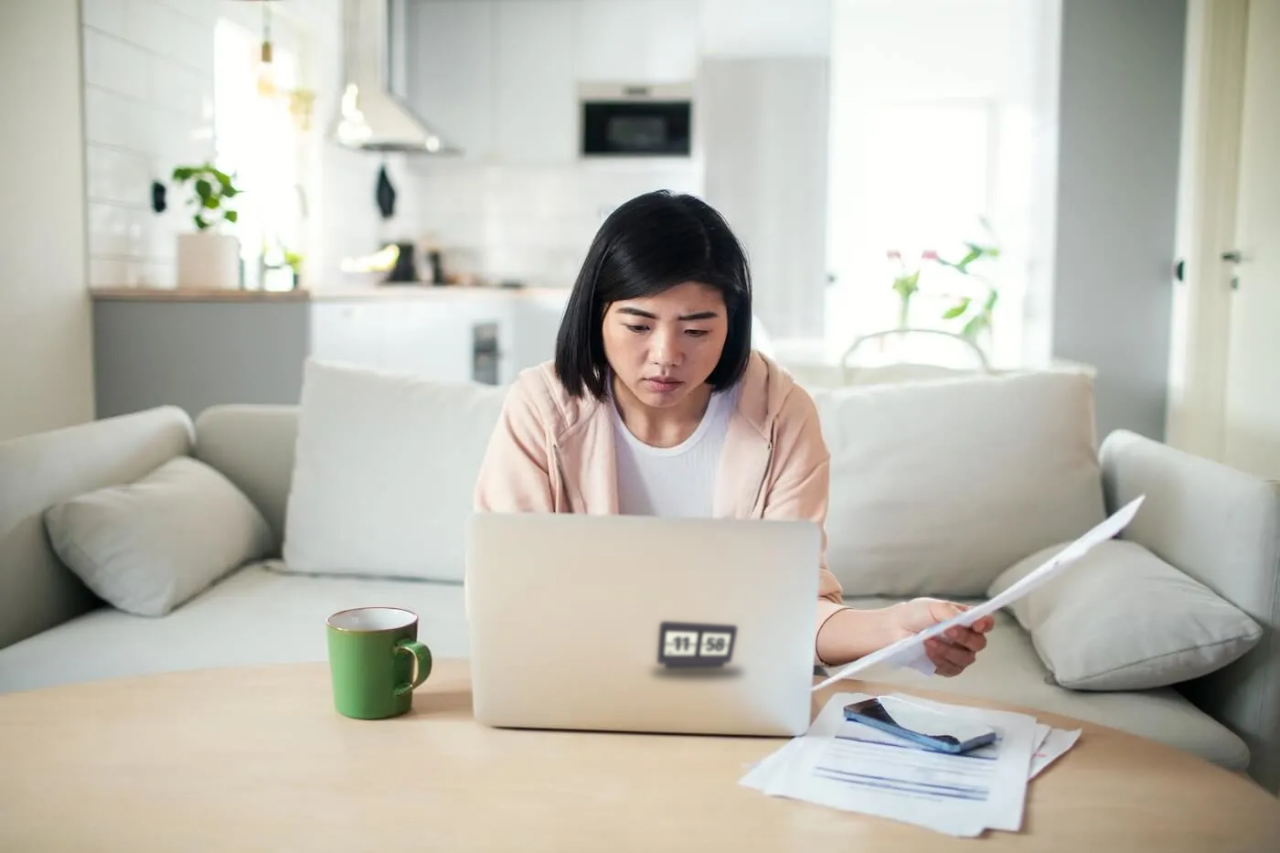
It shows 11 h 58 min
